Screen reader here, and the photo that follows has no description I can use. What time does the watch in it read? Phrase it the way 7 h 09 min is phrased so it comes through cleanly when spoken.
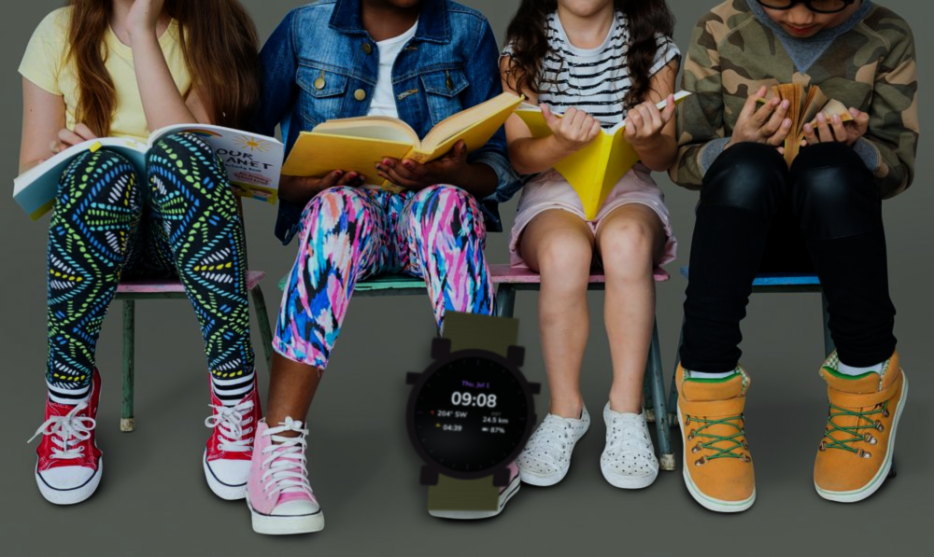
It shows 9 h 08 min
